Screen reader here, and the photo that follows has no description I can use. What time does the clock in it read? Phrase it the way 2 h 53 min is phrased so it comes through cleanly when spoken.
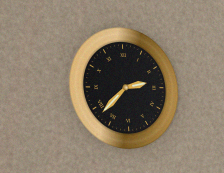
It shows 2 h 38 min
